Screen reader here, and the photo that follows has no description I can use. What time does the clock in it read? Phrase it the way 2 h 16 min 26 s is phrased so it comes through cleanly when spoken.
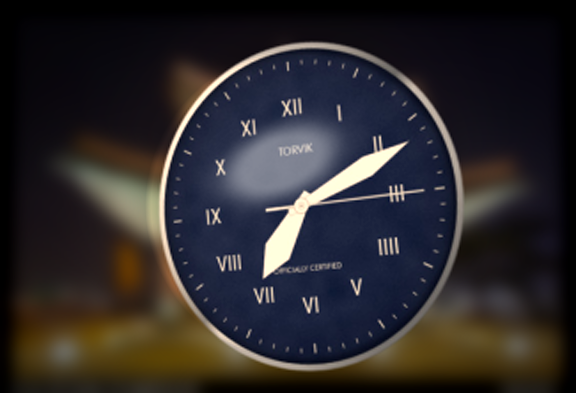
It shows 7 h 11 min 15 s
